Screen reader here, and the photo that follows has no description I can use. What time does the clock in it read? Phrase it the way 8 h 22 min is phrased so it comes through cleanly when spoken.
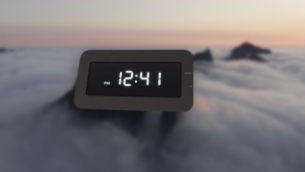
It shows 12 h 41 min
